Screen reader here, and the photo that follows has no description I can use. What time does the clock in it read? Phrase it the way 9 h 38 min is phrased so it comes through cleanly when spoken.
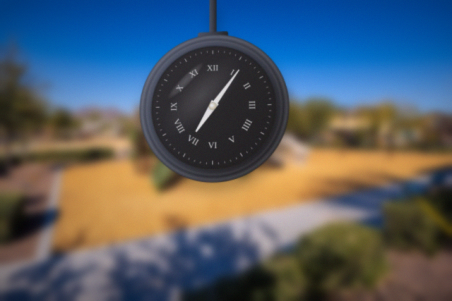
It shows 7 h 06 min
